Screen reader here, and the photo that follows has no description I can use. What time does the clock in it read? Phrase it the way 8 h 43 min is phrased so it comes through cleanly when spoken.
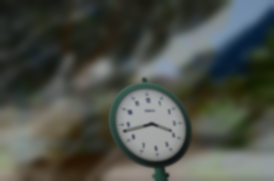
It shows 3 h 43 min
